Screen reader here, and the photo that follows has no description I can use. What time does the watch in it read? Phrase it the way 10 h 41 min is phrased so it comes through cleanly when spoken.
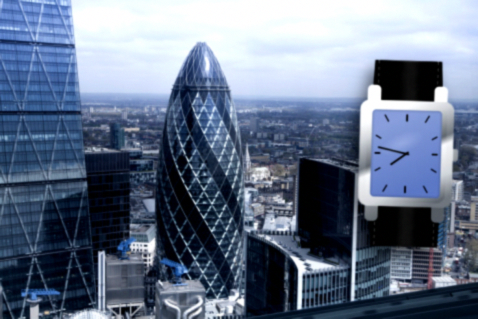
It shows 7 h 47 min
